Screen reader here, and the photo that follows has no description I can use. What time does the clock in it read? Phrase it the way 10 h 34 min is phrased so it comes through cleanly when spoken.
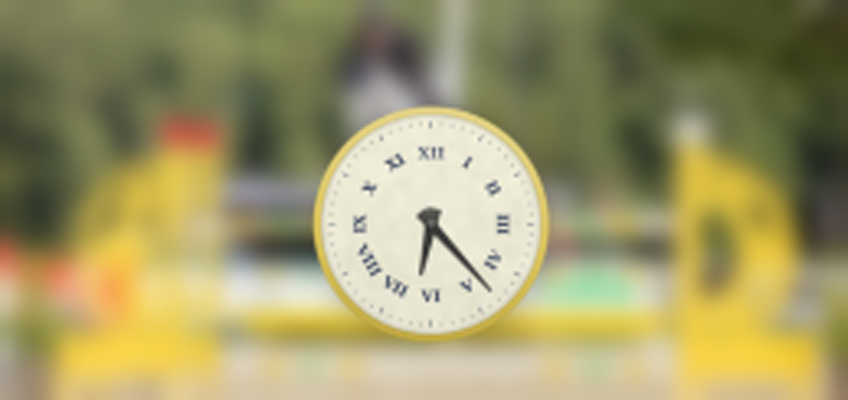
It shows 6 h 23 min
